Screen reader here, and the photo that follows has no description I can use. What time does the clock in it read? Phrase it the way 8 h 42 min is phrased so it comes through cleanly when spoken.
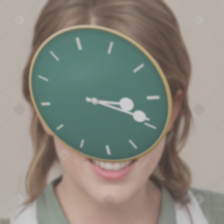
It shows 3 h 19 min
